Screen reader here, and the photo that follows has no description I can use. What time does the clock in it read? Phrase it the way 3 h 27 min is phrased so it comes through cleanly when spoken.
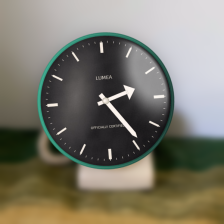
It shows 2 h 24 min
